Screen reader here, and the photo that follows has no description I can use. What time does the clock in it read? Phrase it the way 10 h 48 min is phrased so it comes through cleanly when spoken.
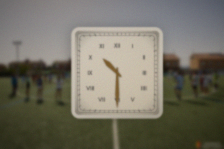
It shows 10 h 30 min
